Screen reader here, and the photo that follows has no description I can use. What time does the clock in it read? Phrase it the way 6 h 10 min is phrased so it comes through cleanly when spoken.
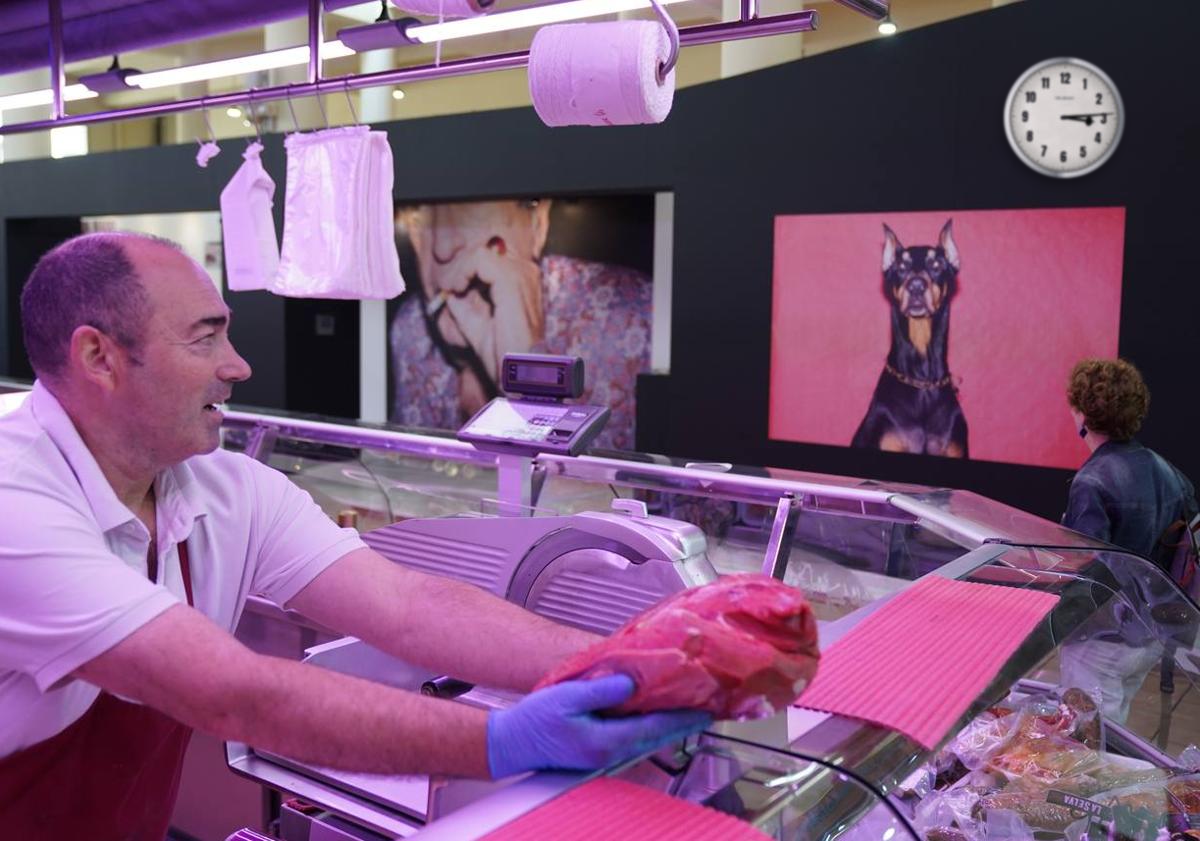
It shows 3 h 14 min
